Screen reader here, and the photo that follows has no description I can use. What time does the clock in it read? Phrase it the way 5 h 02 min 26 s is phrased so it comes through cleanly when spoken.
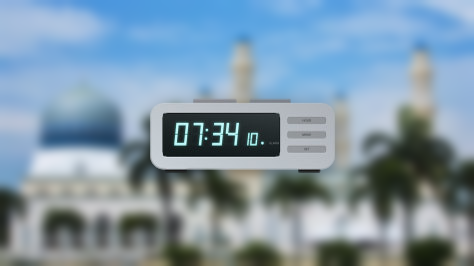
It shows 7 h 34 min 10 s
